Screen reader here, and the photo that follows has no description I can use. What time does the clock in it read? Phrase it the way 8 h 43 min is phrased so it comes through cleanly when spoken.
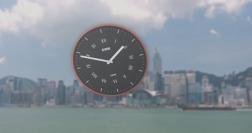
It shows 1 h 49 min
